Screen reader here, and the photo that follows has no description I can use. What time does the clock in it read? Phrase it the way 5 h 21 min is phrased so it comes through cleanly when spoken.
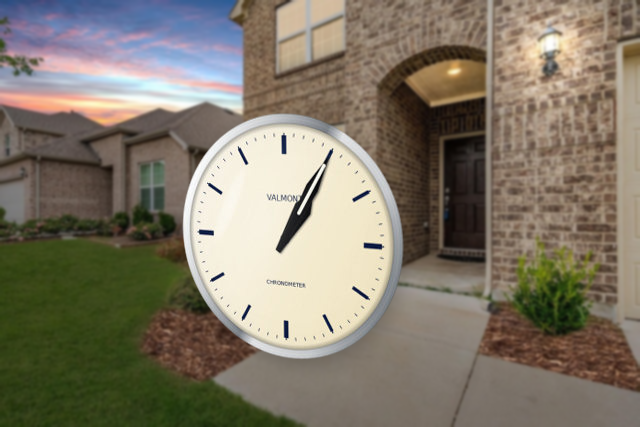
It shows 1 h 05 min
